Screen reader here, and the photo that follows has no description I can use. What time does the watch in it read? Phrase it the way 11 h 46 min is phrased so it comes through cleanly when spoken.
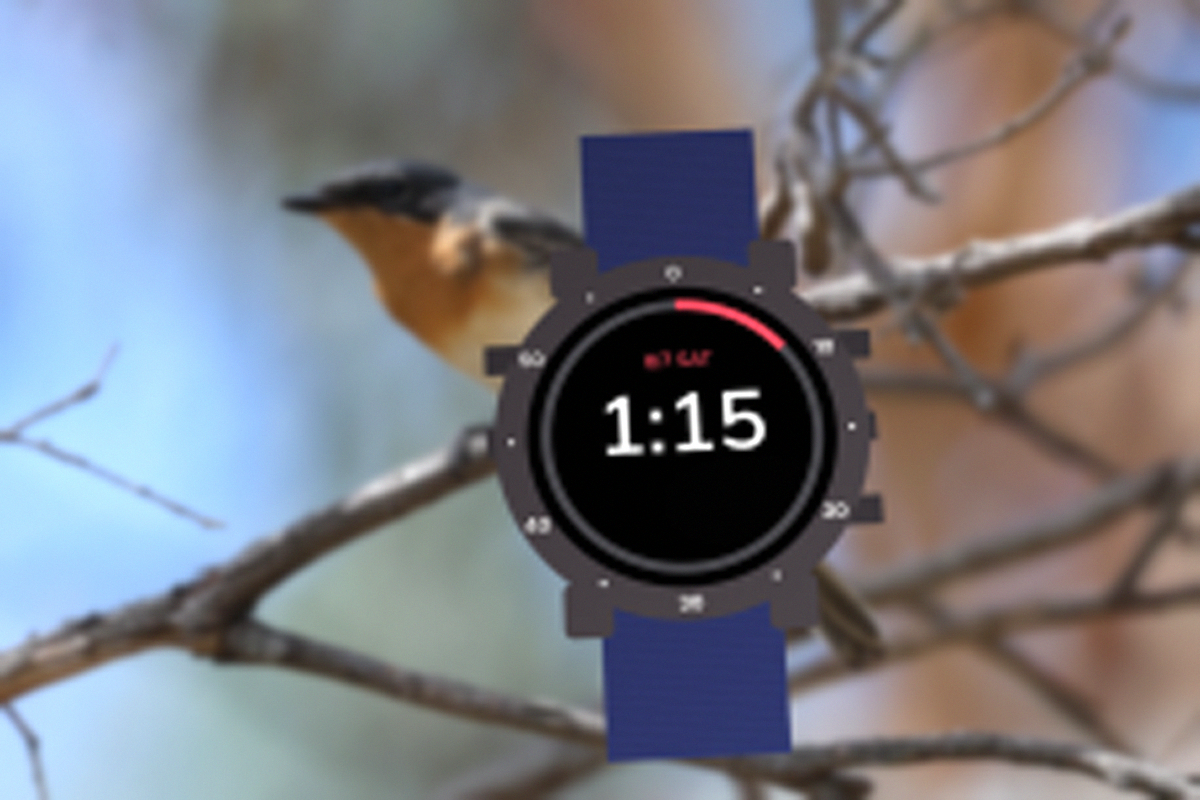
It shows 1 h 15 min
